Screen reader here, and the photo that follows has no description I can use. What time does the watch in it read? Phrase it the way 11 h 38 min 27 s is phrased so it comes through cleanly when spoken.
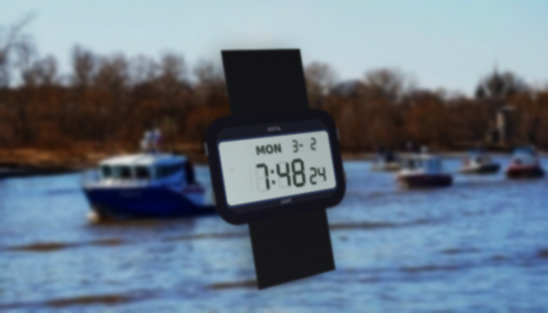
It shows 7 h 48 min 24 s
